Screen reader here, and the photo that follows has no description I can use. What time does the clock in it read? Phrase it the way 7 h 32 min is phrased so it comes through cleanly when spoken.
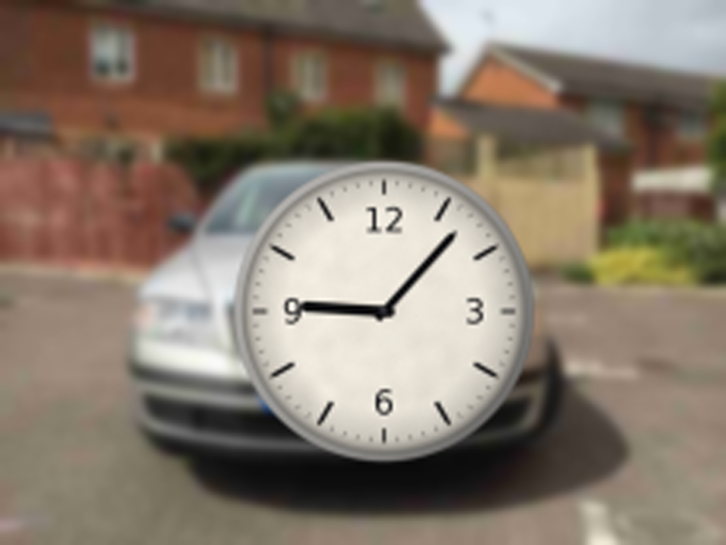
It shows 9 h 07 min
